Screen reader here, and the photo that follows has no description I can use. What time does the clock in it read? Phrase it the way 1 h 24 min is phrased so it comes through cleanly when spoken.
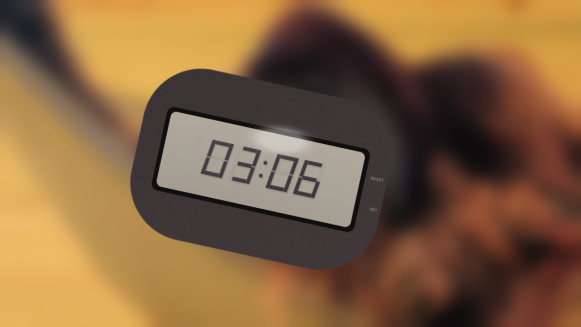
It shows 3 h 06 min
